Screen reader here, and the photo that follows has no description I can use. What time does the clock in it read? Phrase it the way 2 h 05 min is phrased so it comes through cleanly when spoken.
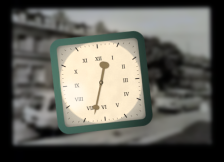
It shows 12 h 33 min
